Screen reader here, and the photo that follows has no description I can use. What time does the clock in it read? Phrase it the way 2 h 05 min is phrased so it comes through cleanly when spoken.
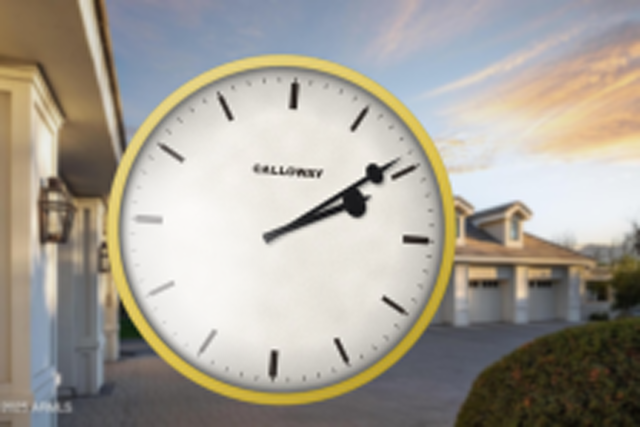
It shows 2 h 09 min
